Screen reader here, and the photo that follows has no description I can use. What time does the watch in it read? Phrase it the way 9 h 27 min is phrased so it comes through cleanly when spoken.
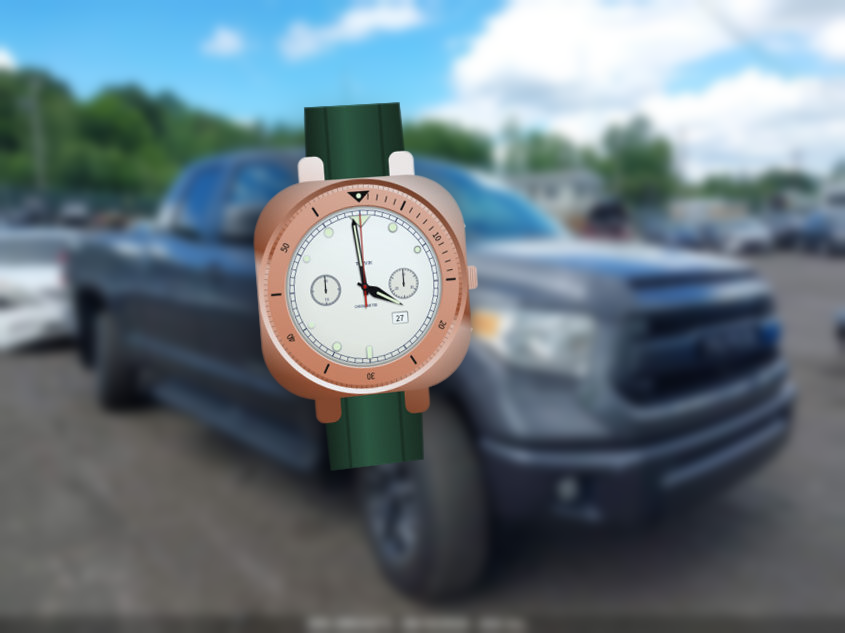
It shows 3 h 59 min
